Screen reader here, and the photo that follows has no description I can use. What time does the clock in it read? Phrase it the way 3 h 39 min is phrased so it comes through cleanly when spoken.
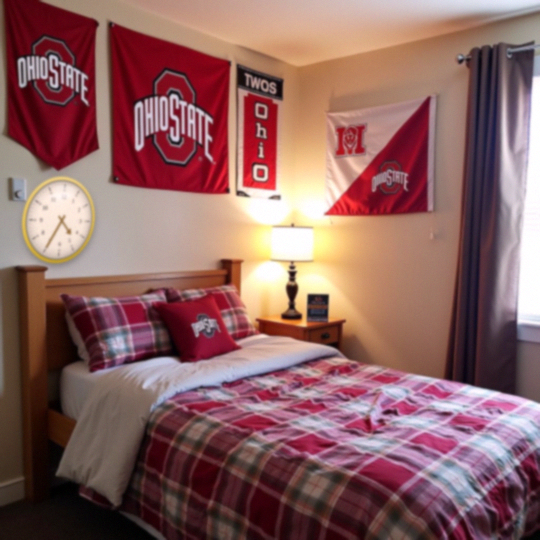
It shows 4 h 35 min
